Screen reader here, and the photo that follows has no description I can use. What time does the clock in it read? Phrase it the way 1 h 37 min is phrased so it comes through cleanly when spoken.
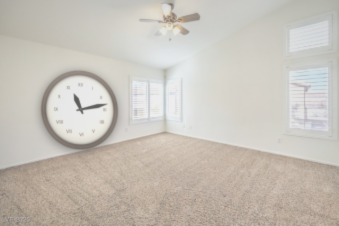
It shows 11 h 13 min
